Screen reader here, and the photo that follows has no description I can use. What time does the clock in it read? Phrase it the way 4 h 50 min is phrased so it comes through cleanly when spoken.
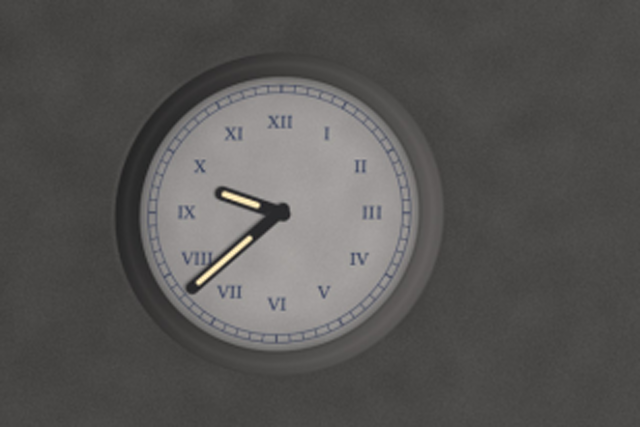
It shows 9 h 38 min
